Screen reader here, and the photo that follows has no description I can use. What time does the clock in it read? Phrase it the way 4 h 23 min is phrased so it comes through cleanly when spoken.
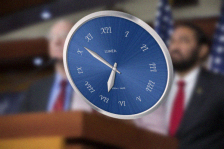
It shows 6 h 52 min
